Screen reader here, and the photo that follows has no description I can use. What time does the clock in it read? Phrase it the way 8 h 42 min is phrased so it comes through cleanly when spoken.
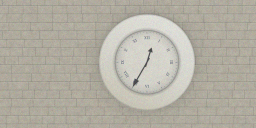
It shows 12 h 35 min
